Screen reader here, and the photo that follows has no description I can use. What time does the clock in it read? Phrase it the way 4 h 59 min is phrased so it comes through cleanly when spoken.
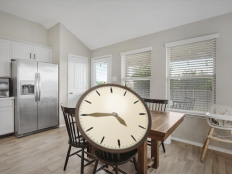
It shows 4 h 45 min
